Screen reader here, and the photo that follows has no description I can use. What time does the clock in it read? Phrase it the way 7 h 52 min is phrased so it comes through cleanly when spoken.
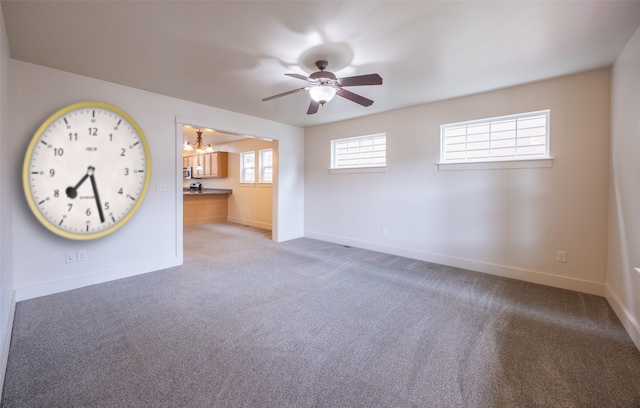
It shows 7 h 27 min
